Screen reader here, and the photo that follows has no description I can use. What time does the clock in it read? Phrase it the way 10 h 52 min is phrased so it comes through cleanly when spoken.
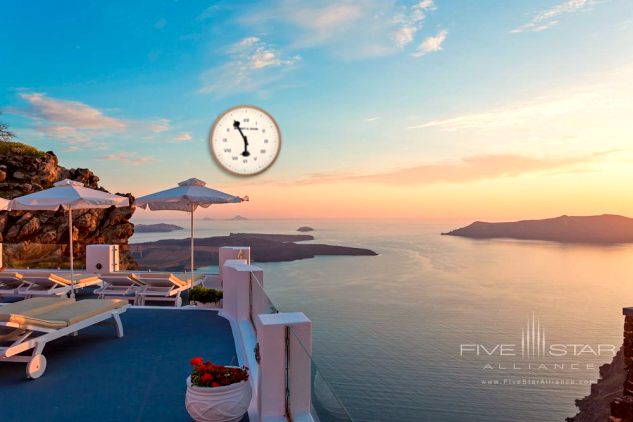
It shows 5 h 55 min
